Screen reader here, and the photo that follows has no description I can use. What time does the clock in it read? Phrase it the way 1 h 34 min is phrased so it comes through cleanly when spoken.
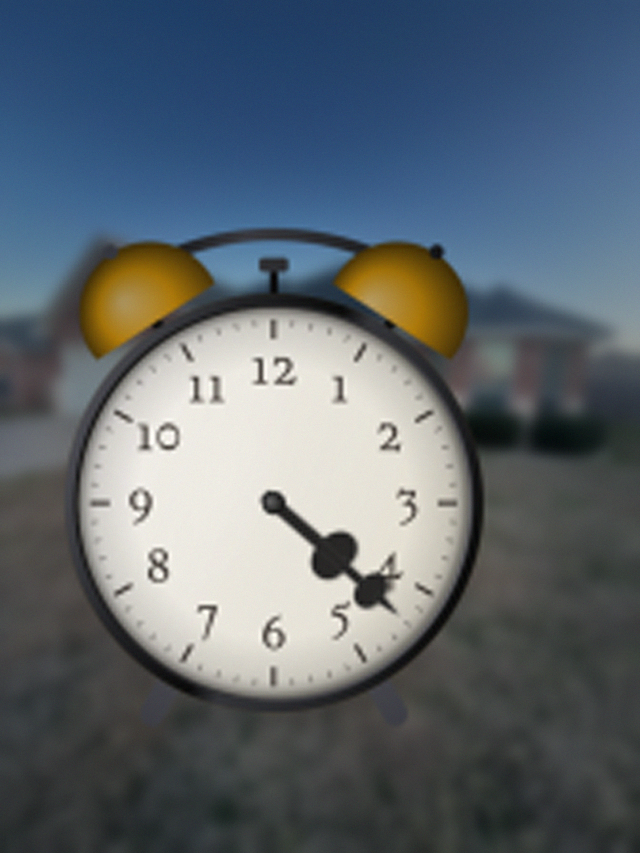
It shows 4 h 22 min
